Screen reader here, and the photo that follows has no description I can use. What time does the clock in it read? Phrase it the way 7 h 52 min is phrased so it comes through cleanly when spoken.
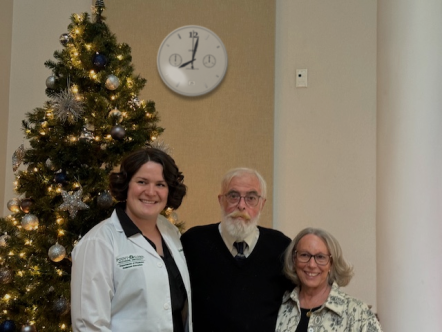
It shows 8 h 02 min
